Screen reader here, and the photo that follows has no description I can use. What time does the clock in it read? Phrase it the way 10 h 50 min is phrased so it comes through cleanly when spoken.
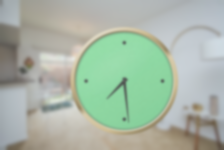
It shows 7 h 29 min
